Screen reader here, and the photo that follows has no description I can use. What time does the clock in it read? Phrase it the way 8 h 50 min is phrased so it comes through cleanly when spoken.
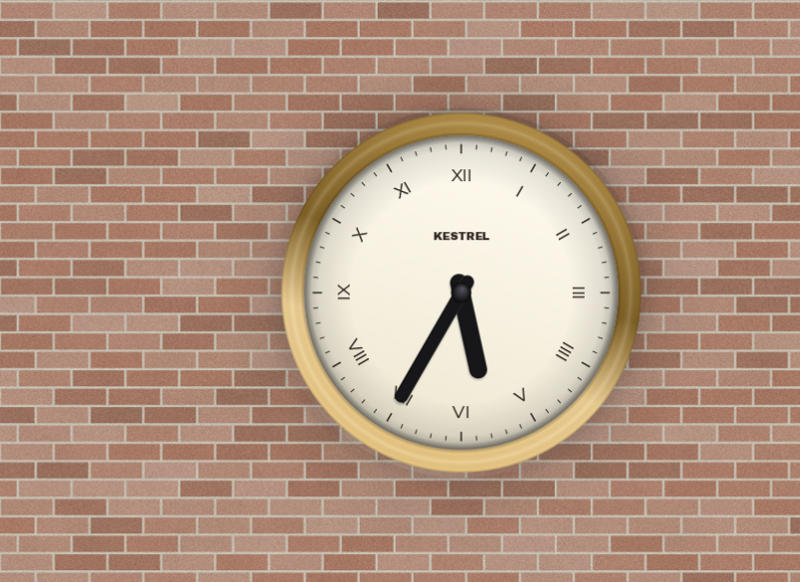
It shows 5 h 35 min
